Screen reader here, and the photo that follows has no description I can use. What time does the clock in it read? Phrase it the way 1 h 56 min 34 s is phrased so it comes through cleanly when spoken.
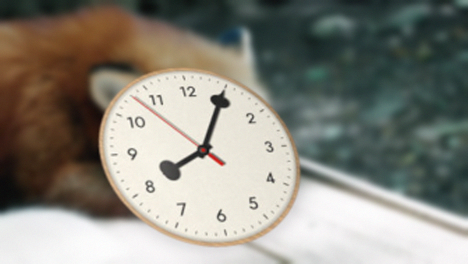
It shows 8 h 04 min 53 s
